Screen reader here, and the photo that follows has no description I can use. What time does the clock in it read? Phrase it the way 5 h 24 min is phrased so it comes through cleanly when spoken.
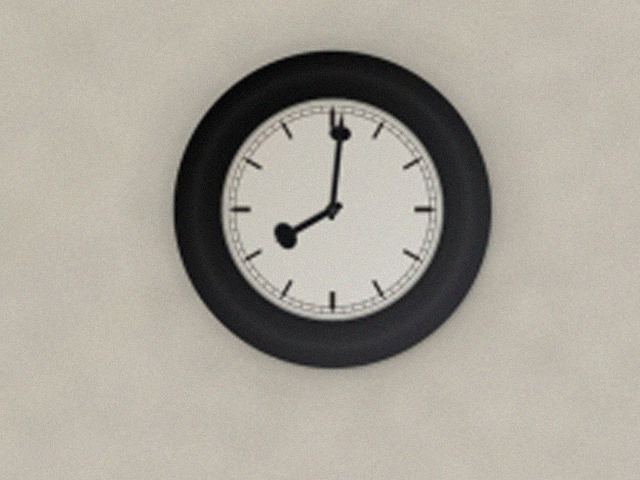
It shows 8 h 01 min
